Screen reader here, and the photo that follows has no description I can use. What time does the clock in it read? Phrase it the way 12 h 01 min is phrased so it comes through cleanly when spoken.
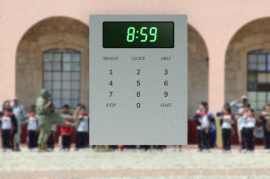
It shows 8 h 59 min
